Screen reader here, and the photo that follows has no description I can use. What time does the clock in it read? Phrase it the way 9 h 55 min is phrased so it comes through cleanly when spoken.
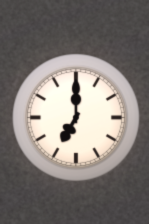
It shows 7 h 00 min
